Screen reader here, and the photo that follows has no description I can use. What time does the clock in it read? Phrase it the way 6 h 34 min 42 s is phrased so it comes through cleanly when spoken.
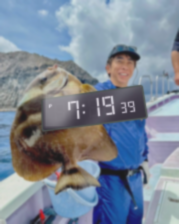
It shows 7 h 19 min 39 s
